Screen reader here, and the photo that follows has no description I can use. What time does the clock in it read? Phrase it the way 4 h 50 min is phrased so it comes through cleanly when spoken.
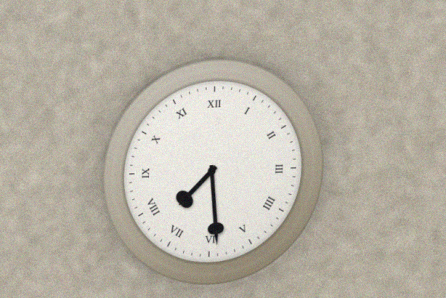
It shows 7 h 29 min
